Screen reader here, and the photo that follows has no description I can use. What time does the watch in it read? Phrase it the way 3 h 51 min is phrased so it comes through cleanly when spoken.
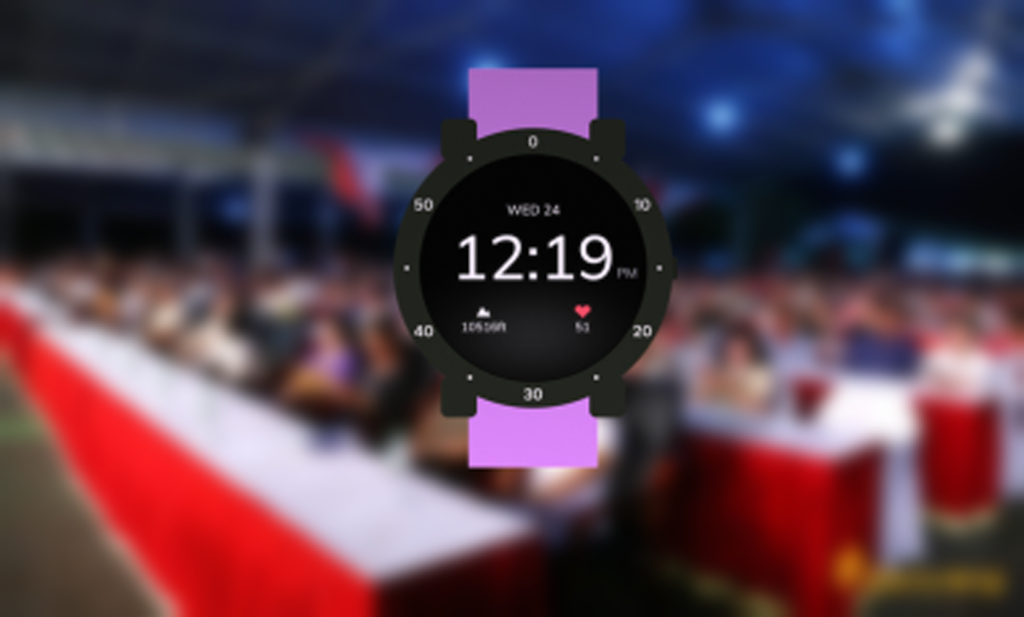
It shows 12 h 19 min
